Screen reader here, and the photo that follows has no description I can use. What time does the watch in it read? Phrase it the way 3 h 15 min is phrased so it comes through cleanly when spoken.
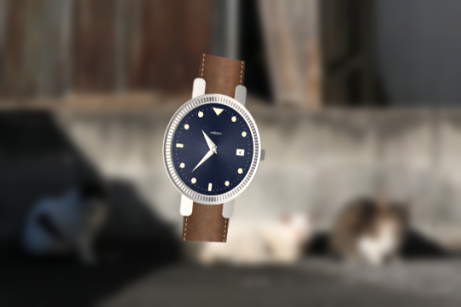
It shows 10 h 37 min
